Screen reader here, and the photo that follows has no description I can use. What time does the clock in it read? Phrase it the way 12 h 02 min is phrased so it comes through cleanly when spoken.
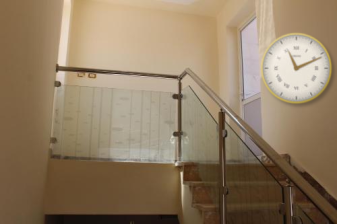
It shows 11 h 11 min
